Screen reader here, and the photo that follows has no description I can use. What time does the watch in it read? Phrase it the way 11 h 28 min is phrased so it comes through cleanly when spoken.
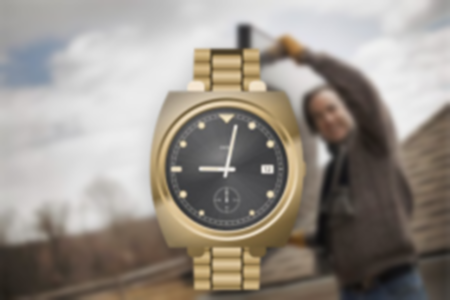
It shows 9 h 02 min
